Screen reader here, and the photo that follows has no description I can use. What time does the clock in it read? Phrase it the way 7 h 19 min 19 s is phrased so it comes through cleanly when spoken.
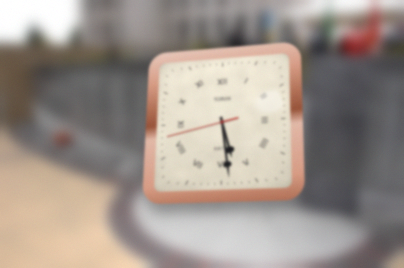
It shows 5 h 28 min 43 s
